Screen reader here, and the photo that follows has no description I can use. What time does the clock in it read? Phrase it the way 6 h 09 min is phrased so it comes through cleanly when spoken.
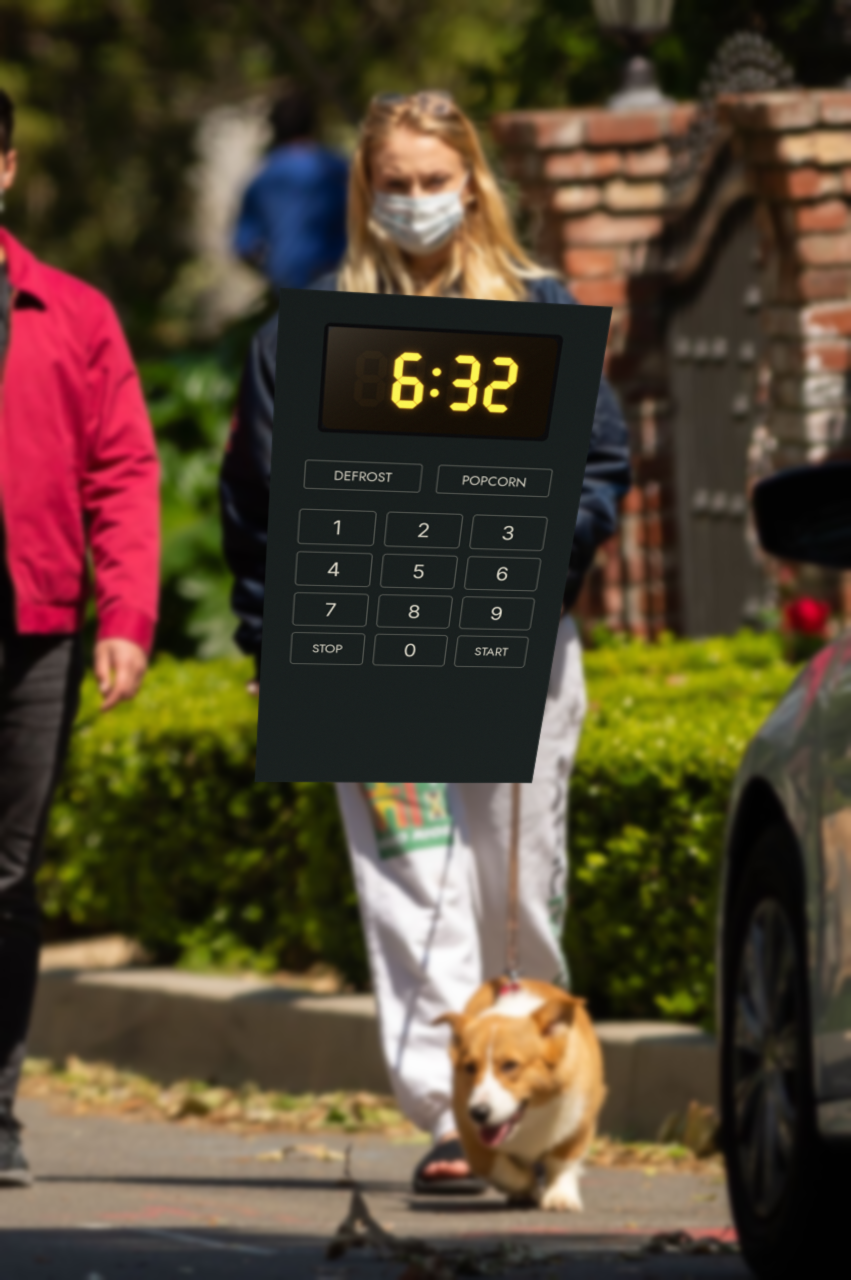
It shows 6 h 32 min
